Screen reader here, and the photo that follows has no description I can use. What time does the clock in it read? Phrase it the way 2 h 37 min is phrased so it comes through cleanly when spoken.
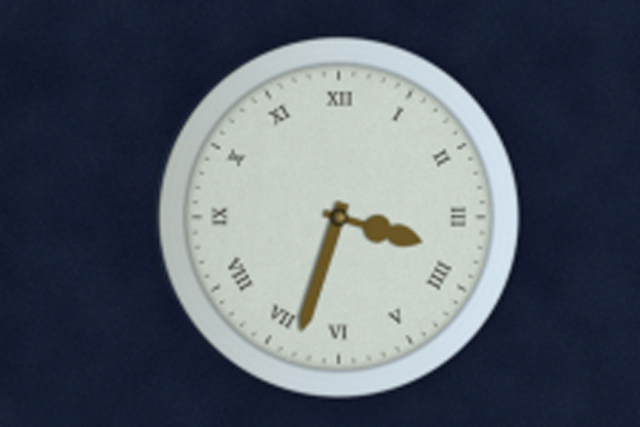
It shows 3 h 33 min
